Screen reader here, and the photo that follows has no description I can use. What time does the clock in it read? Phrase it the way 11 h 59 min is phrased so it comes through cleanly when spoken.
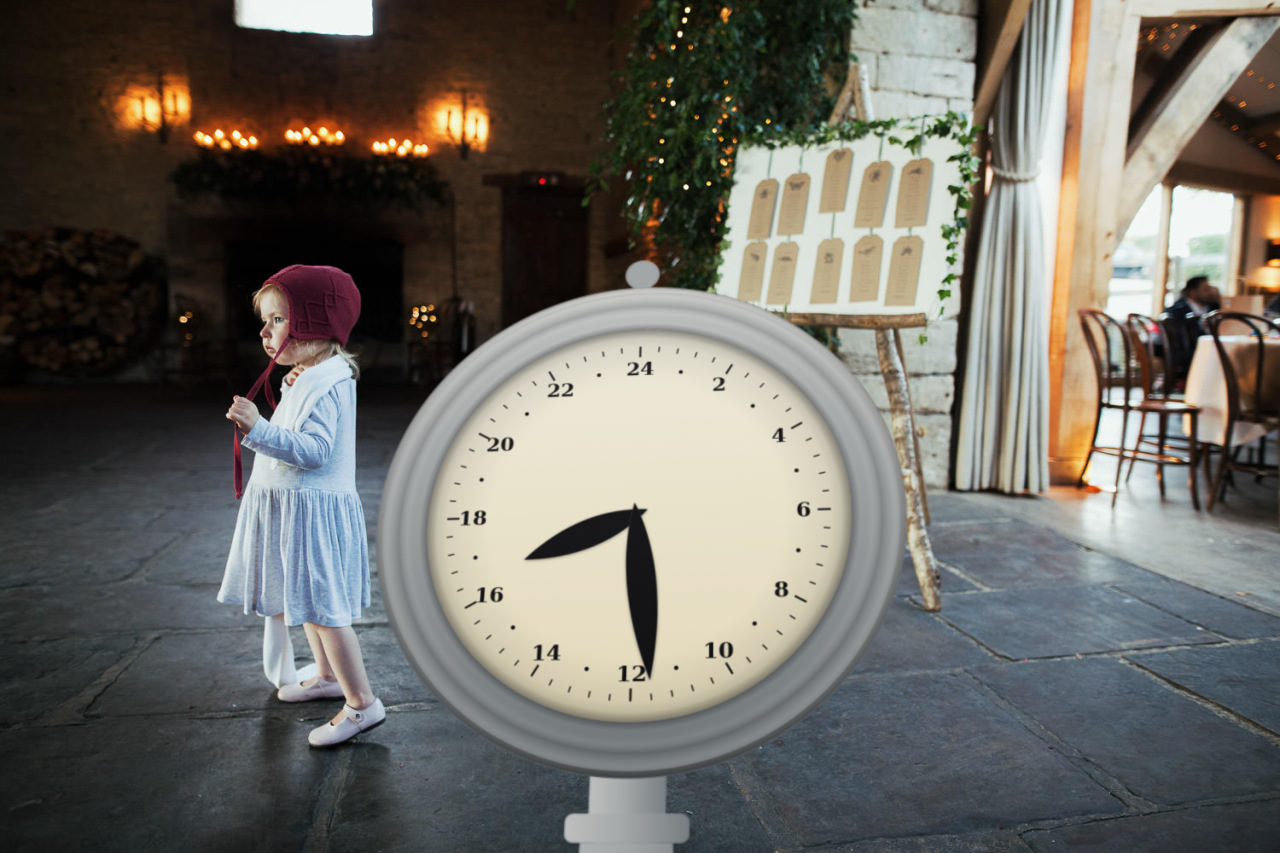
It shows 16 h 29 min
